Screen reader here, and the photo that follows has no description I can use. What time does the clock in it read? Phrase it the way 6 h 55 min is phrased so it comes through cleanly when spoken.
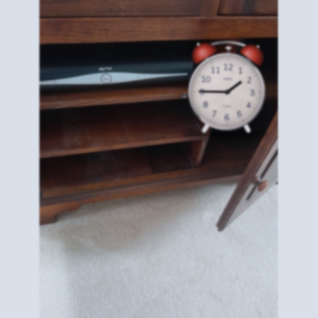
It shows 1 h 45 min
